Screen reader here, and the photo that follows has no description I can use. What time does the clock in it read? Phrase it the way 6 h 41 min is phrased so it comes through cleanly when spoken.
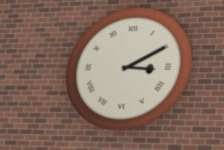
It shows 3 h 10 min
